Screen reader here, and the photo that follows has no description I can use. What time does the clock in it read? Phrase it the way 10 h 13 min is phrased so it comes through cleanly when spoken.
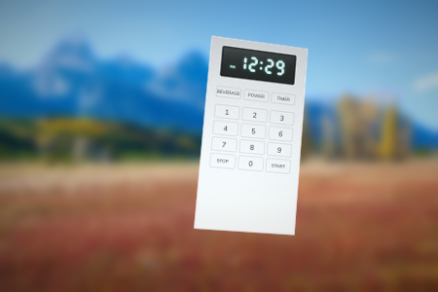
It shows 12 h 29 min
